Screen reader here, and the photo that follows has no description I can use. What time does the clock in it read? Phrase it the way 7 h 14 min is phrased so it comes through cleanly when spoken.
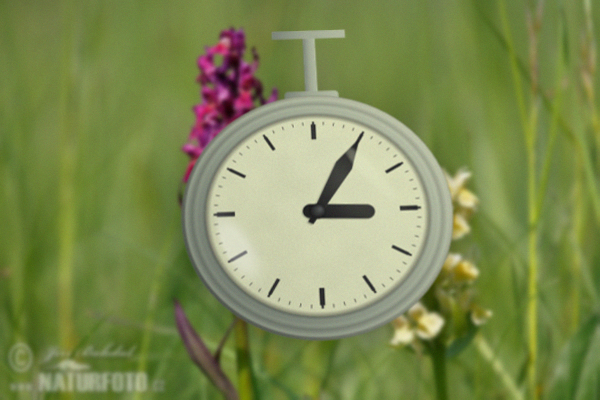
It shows 3 h 05 min
